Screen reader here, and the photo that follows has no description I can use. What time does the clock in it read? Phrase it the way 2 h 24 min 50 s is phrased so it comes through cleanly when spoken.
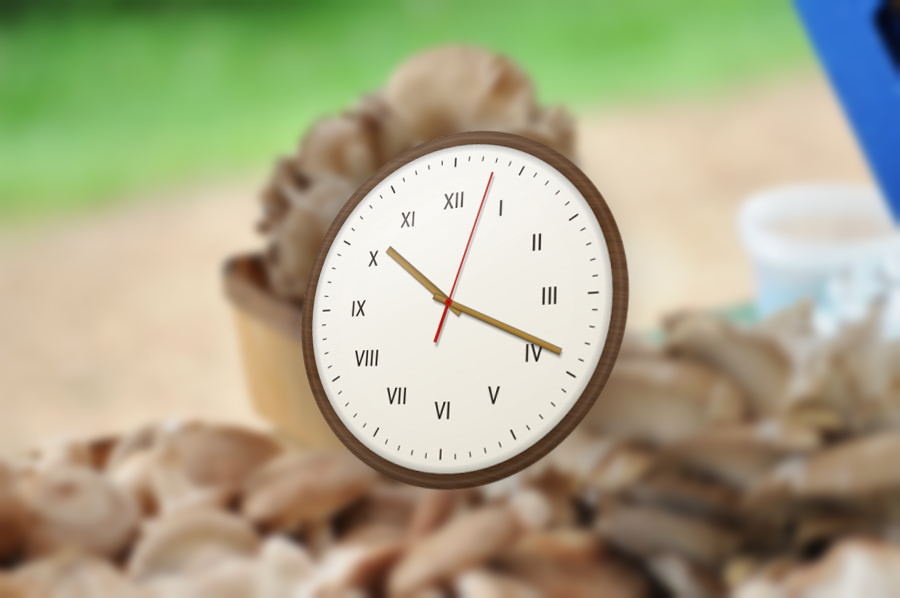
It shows 10 h 19 min 03 s
